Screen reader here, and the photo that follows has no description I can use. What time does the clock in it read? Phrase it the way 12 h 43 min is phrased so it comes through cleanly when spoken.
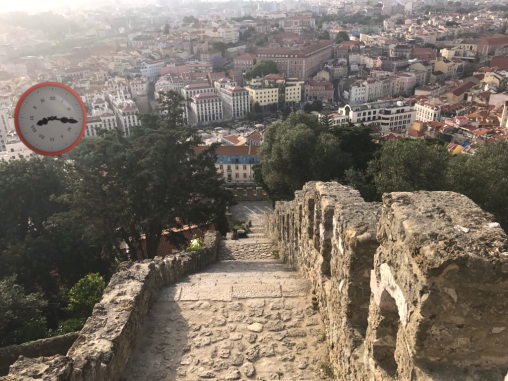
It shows 8 h 16 min
